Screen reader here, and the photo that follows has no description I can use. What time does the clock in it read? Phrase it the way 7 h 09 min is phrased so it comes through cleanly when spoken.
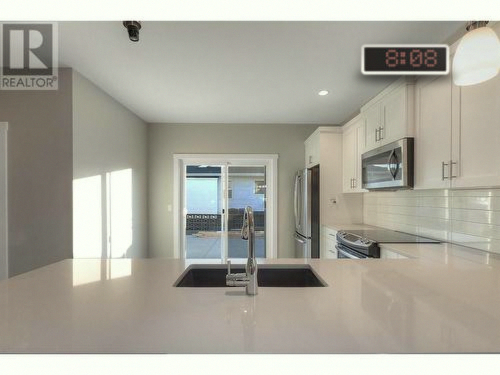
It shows 8 h 08 min
